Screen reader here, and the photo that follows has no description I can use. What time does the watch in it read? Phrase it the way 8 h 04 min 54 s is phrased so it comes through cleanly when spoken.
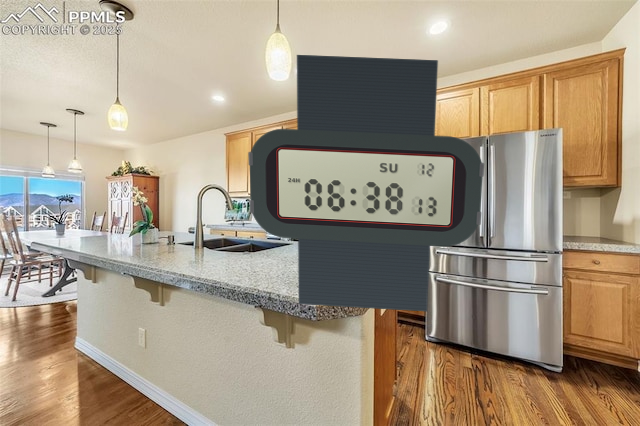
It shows 6 h 38 min 13 s
